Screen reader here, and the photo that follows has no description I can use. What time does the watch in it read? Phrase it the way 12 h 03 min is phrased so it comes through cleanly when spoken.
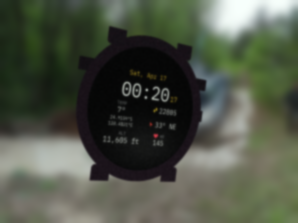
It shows 0 h 20 min
